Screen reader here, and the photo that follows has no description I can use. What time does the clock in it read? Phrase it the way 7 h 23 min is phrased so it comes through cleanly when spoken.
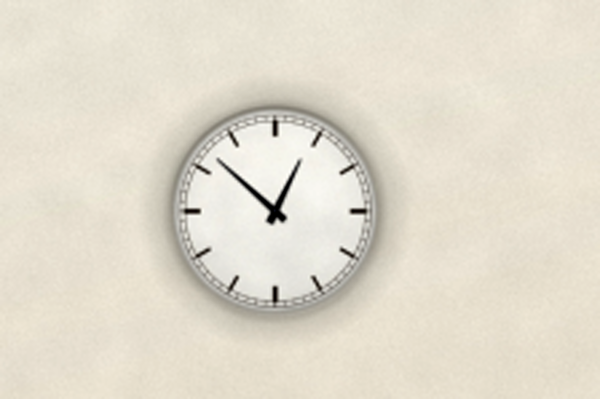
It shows 12 h 52 min
